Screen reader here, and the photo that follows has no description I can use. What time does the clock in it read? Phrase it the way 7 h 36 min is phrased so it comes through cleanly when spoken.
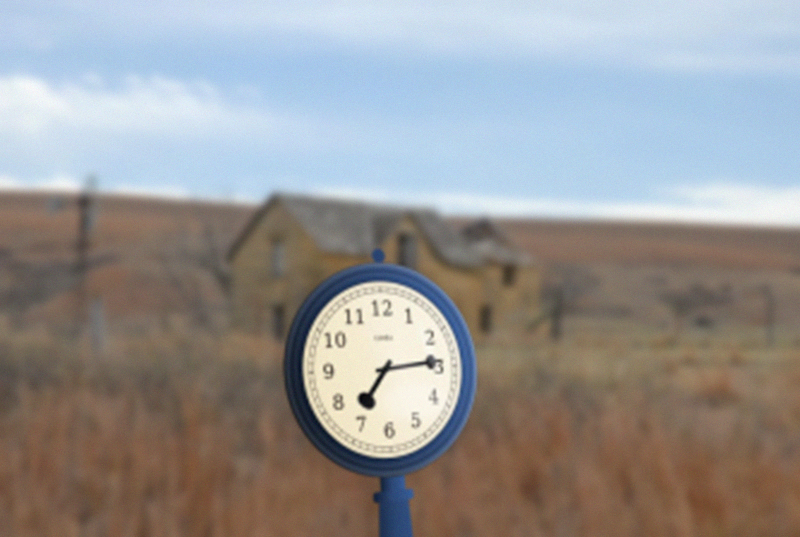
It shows 7 h 14 min
